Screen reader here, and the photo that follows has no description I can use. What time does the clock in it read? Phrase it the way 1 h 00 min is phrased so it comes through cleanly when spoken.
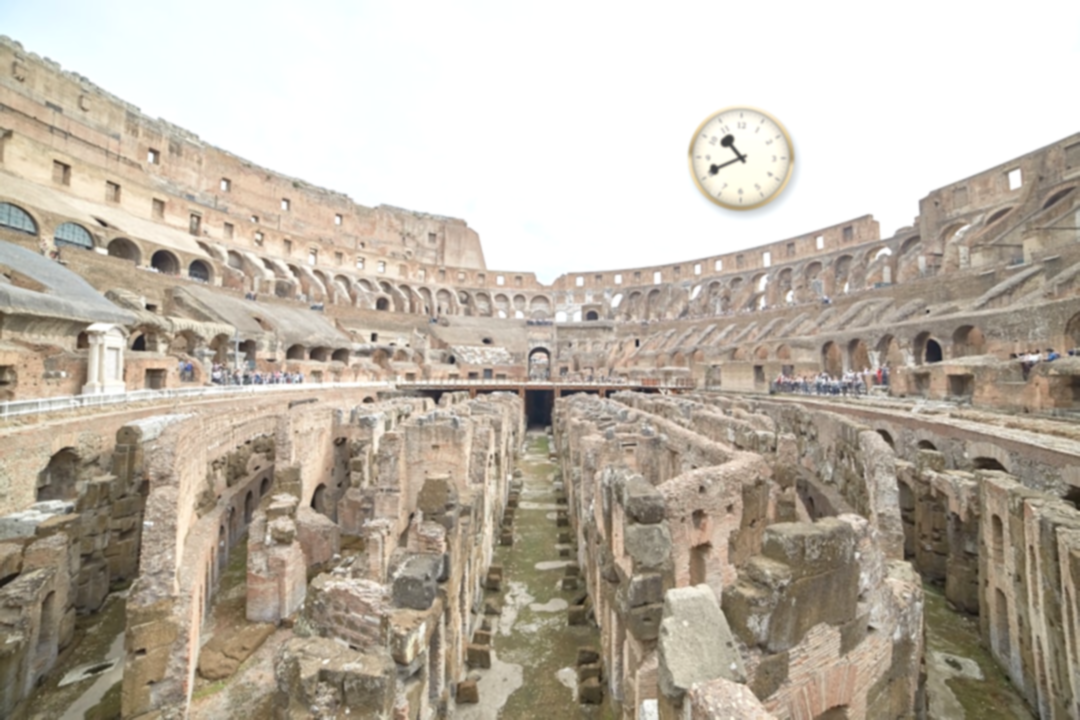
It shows 10 h 41 min
